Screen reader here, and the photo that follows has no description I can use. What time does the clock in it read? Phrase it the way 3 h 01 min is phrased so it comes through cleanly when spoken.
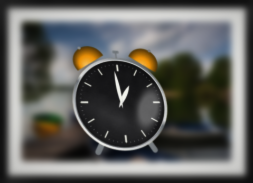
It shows 12 h 59 min
